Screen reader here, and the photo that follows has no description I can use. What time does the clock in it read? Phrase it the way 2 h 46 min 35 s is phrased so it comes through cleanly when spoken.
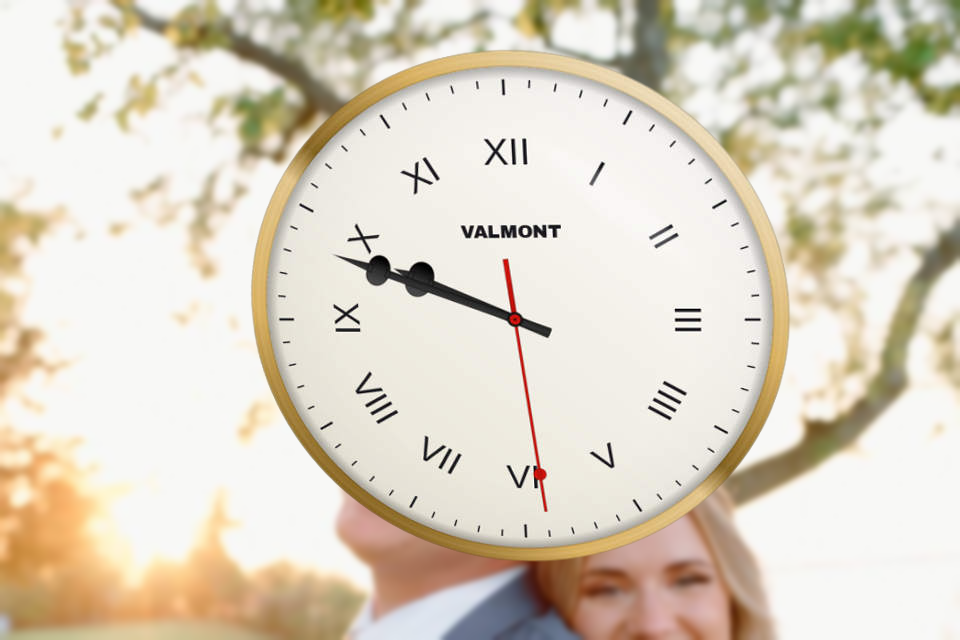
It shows 9 h 48 min 29 s
